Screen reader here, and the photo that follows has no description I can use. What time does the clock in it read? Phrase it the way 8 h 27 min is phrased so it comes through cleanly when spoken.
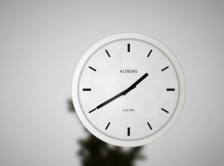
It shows 1 h 40 min
